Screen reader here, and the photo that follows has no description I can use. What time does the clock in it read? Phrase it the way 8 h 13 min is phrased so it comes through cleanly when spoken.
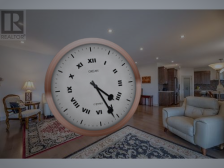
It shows 4 h 26 min
